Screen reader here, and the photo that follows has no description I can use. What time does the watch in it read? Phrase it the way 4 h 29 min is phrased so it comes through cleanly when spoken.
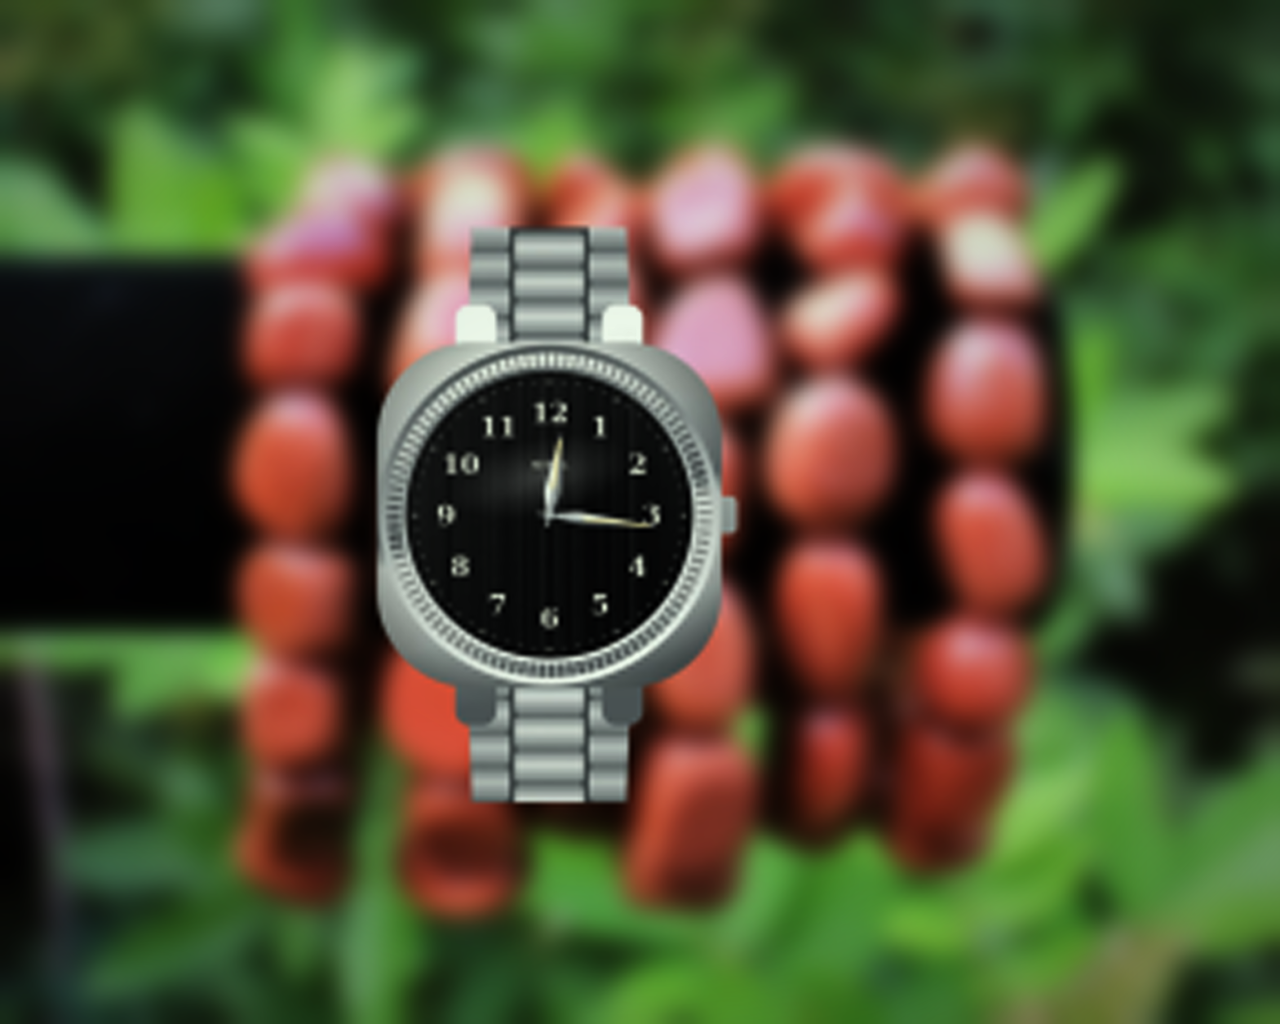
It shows 12 h 16 min
